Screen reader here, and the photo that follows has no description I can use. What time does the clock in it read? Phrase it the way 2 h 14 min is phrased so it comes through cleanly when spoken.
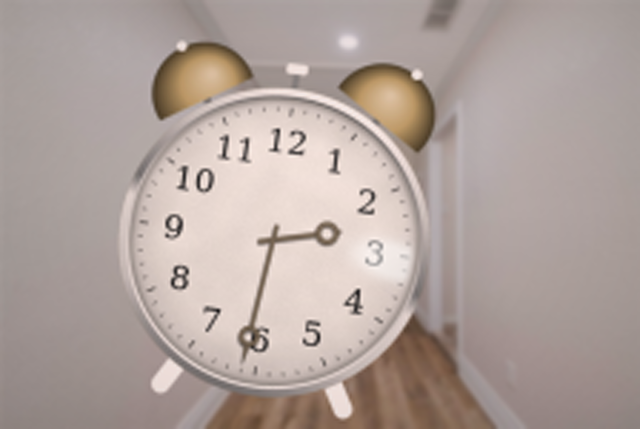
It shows 2 h 31 min
